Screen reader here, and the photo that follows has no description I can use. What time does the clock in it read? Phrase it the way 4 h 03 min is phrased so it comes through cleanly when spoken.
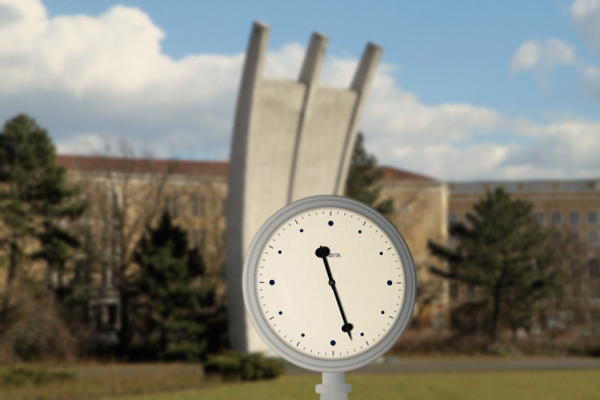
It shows 11 h 27 min
